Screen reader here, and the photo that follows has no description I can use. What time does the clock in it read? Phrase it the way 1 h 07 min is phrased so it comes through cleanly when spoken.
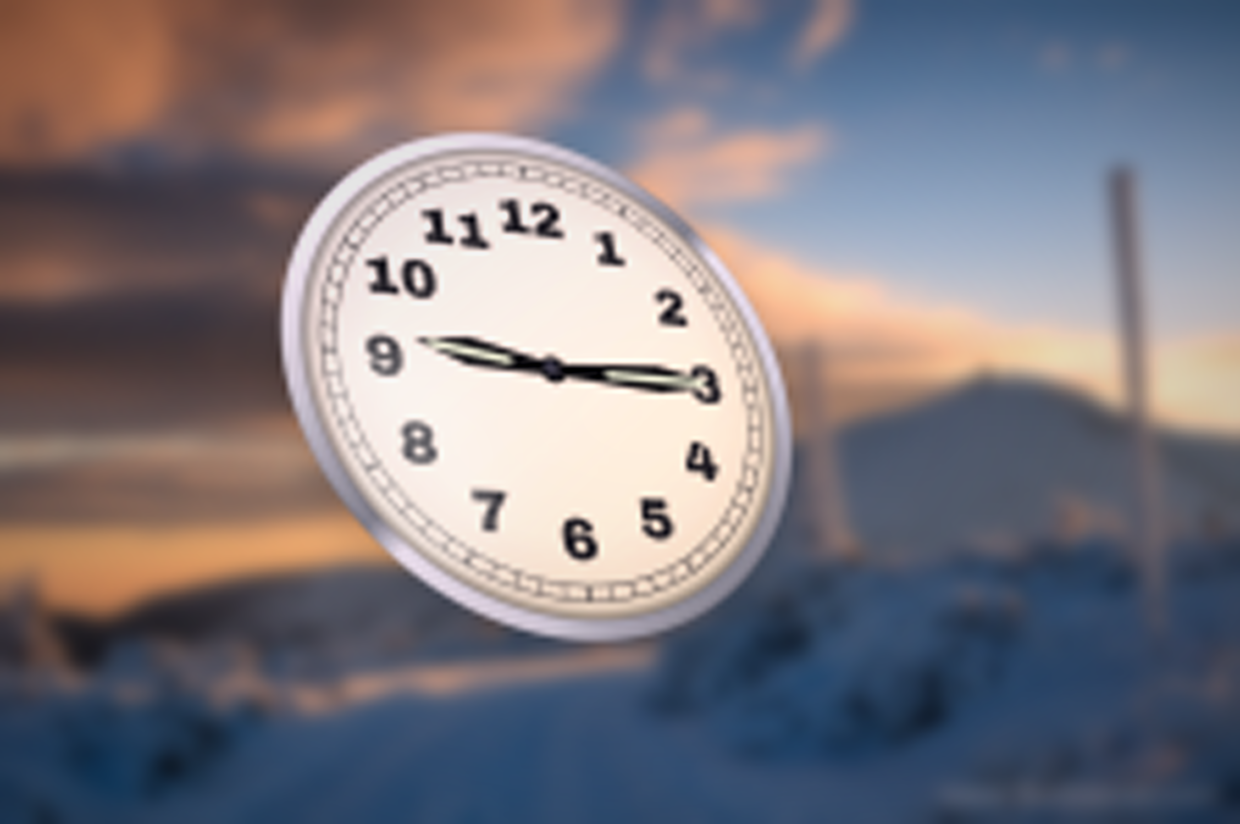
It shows 9 h 15 min
